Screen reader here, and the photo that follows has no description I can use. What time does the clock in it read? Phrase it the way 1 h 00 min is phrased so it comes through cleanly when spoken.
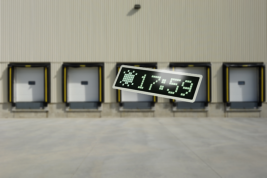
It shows 17 h 59 min
